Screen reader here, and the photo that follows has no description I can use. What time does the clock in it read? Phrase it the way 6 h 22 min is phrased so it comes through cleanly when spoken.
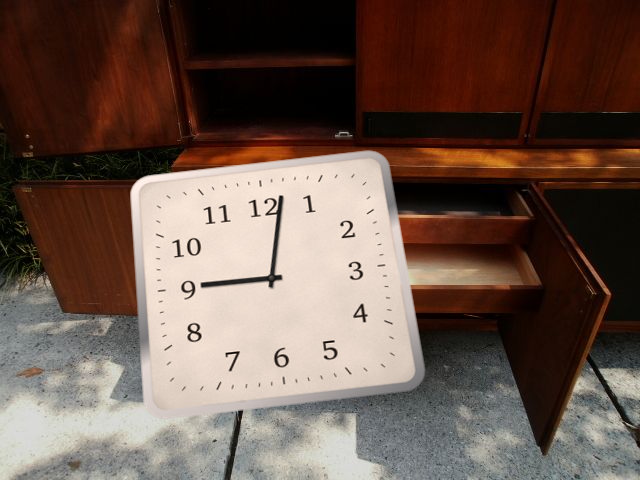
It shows 9 h 02 min
